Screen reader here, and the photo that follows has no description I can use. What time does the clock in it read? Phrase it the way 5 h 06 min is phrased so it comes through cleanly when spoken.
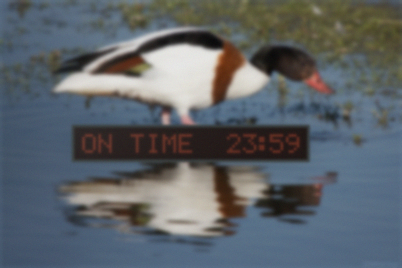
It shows 23 h 59 min
